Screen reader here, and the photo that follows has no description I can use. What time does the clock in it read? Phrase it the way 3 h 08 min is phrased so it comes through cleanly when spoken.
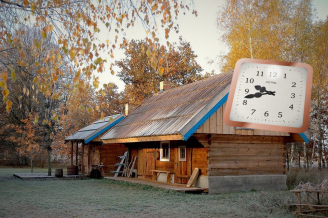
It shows 9 h 42 min
